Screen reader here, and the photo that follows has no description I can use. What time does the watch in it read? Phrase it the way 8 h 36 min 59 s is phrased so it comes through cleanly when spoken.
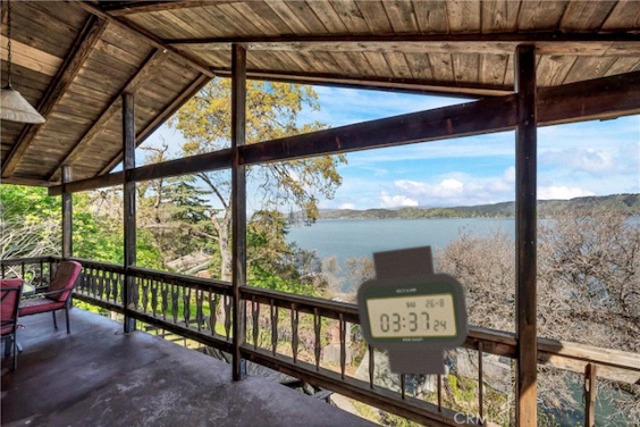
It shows 3 h 37 min 24 s
